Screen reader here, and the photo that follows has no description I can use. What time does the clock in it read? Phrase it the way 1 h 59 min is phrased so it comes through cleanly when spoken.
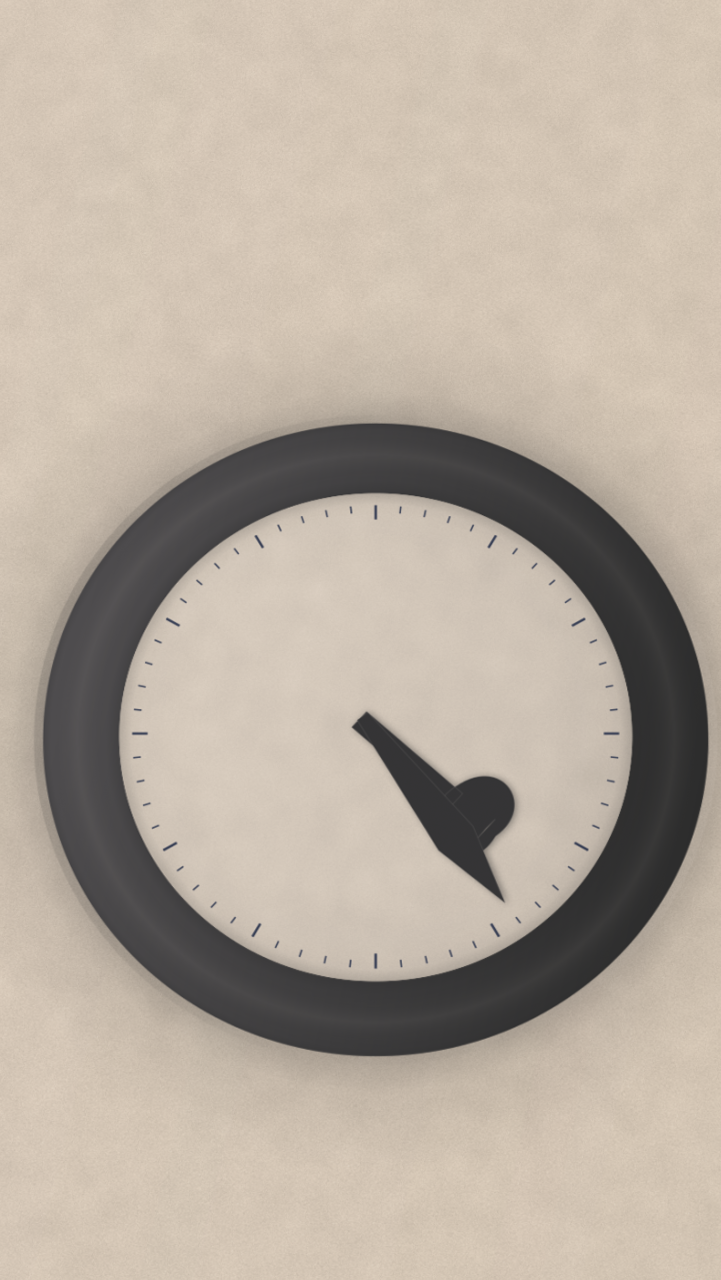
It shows 4 h 24 min
